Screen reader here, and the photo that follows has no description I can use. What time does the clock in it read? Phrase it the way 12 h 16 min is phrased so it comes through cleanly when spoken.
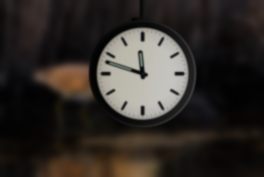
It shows 11 h 48 min
